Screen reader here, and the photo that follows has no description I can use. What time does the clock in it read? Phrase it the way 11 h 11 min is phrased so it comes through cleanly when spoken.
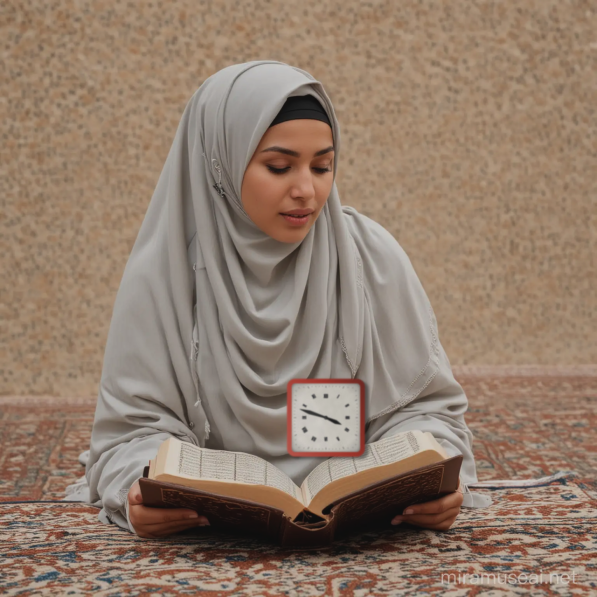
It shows 3 h 48 min
